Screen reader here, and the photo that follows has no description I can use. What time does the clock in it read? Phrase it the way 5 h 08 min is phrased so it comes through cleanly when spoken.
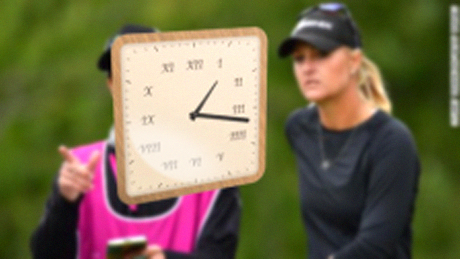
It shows 1 h 17 min
